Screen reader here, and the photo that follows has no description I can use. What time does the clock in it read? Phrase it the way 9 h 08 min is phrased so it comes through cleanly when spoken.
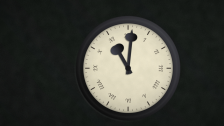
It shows 11 h 01 min
